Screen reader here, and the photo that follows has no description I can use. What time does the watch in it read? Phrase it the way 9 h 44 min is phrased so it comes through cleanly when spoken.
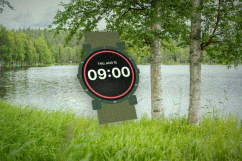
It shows 9 h 00 min
